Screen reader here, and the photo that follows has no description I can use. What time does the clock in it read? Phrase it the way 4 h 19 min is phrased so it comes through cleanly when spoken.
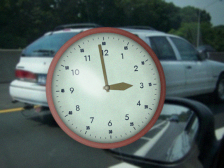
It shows 2 h 59 min
